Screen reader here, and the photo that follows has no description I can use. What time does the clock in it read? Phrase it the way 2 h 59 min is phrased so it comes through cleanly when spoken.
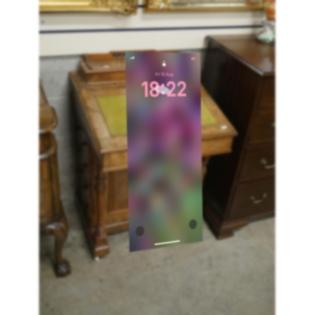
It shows 18 h 22 min
